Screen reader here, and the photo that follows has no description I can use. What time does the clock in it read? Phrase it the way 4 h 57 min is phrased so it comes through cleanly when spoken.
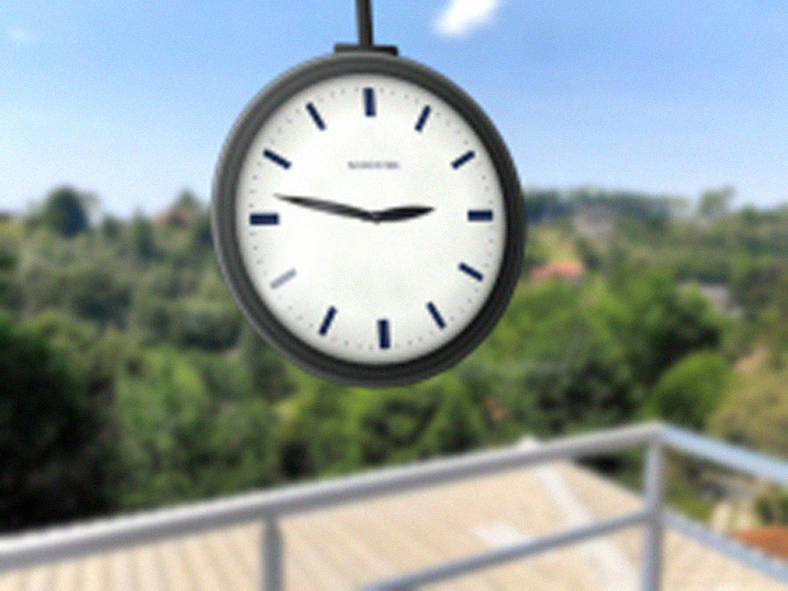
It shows 2 h 47 min
